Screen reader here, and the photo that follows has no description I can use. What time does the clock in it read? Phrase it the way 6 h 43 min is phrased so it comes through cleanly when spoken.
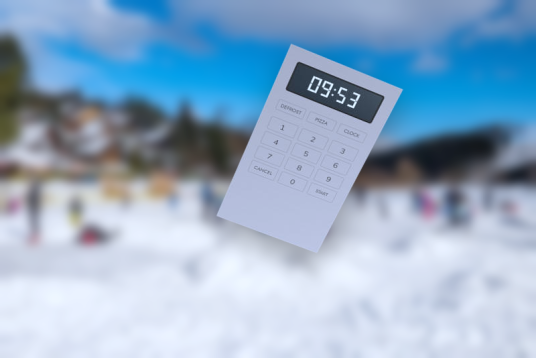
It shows 9 h 53 min
